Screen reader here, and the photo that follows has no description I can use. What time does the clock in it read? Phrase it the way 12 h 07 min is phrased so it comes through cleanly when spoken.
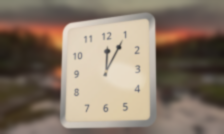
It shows 12 h 05 min
